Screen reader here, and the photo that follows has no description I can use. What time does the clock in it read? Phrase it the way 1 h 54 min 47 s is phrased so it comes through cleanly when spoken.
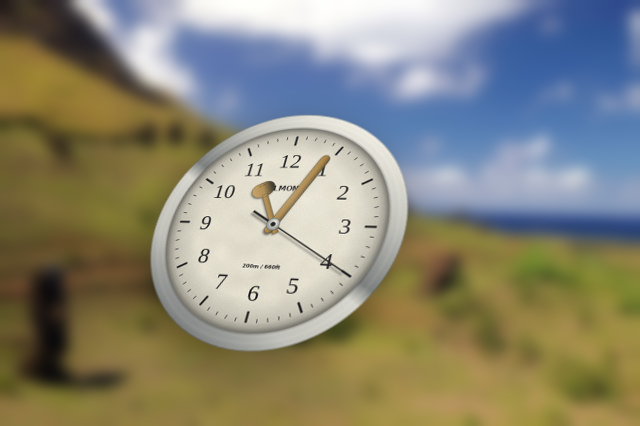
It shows 11 h 04 min 20 s
